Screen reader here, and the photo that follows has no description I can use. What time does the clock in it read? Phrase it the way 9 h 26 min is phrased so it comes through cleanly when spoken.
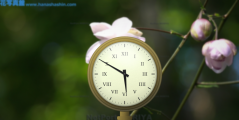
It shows 5 h 50 min
